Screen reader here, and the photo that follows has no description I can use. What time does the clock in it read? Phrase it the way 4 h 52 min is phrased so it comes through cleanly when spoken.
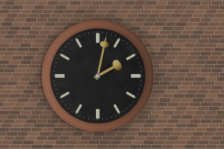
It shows 2 h 02 min
